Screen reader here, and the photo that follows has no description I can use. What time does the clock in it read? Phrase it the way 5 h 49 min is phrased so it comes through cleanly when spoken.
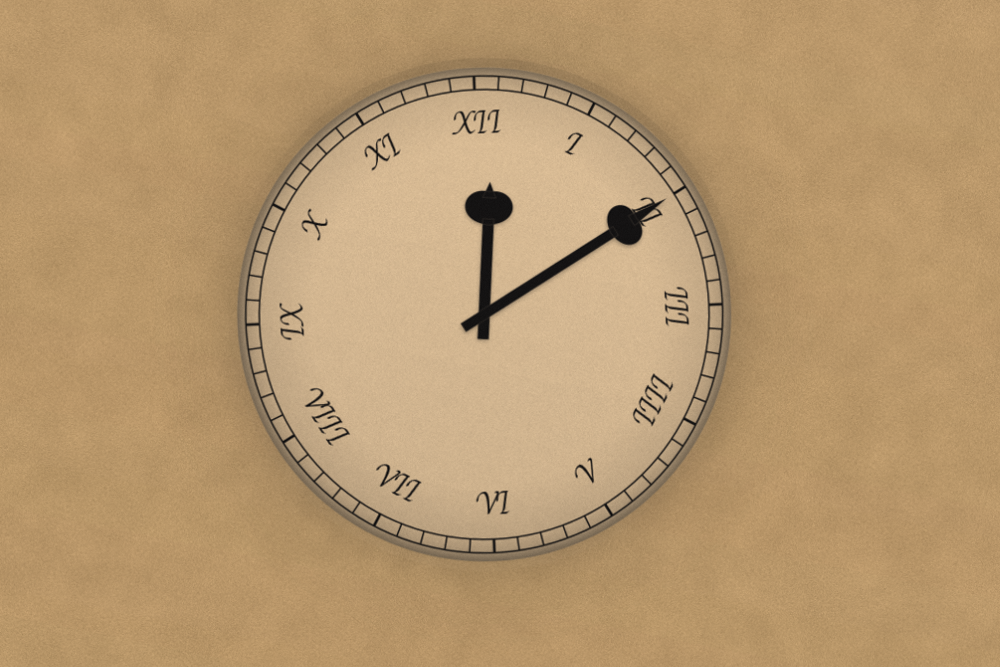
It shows 12 h 10 min
